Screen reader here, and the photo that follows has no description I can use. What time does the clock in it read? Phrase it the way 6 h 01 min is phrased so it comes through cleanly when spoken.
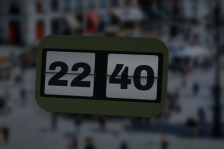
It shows 22 h 40 min
